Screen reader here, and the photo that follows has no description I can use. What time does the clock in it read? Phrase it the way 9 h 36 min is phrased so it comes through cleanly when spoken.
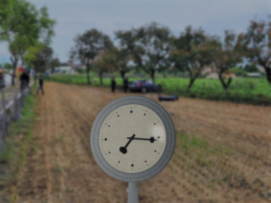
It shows 7 h 16 min
